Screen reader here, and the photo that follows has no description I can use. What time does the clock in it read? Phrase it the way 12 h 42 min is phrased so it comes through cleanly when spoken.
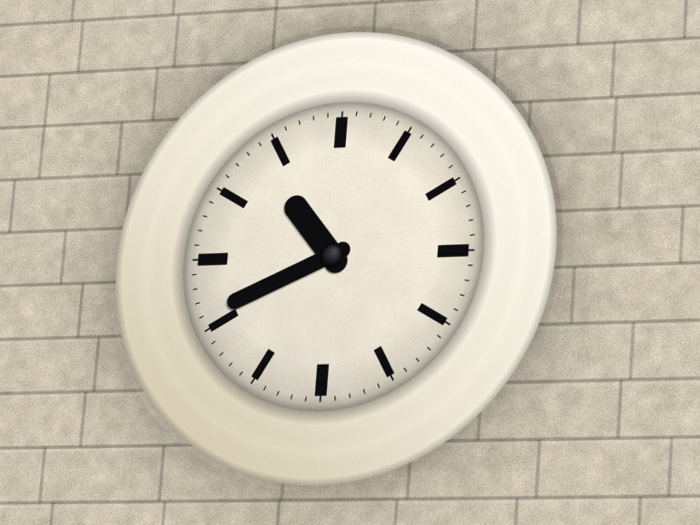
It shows 10 h 41 min
